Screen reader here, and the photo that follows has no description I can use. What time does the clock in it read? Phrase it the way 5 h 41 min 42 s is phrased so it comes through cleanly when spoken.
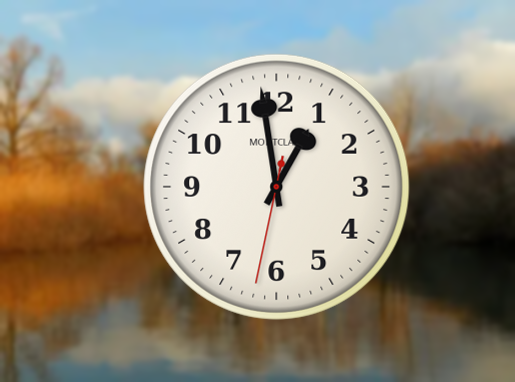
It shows 12 h 58 min 32 s
